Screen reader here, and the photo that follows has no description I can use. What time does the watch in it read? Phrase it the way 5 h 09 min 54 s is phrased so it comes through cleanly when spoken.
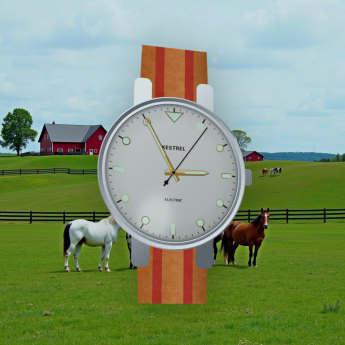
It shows 2 h 55 min 06 s
